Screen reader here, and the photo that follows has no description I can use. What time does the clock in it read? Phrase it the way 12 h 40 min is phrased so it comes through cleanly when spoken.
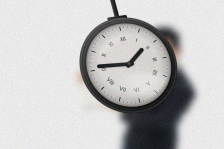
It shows 1 h 46 min
